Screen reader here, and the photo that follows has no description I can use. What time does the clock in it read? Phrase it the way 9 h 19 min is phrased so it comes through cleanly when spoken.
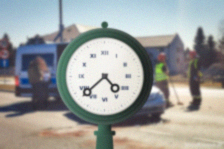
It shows 4 h 38 min
